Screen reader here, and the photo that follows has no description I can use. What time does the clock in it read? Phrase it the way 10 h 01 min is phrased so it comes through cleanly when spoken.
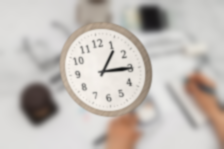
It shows 1 h 15 min
